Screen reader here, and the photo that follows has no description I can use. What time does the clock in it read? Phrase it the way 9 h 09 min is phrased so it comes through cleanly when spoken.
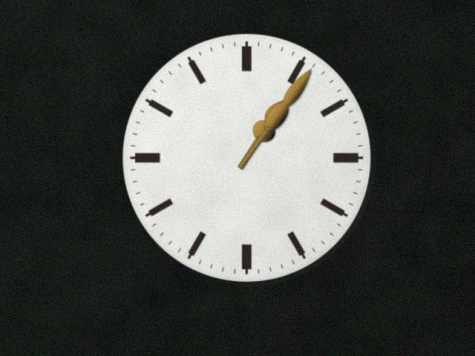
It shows 1 h 06 min
